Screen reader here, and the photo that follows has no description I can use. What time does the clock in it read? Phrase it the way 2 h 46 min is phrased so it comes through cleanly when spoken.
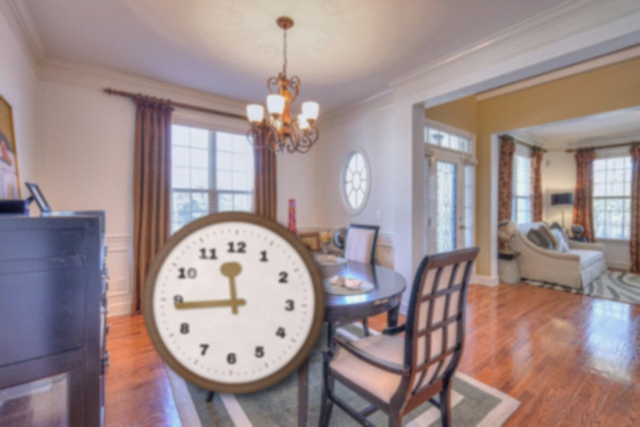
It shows 11 h 44 min
